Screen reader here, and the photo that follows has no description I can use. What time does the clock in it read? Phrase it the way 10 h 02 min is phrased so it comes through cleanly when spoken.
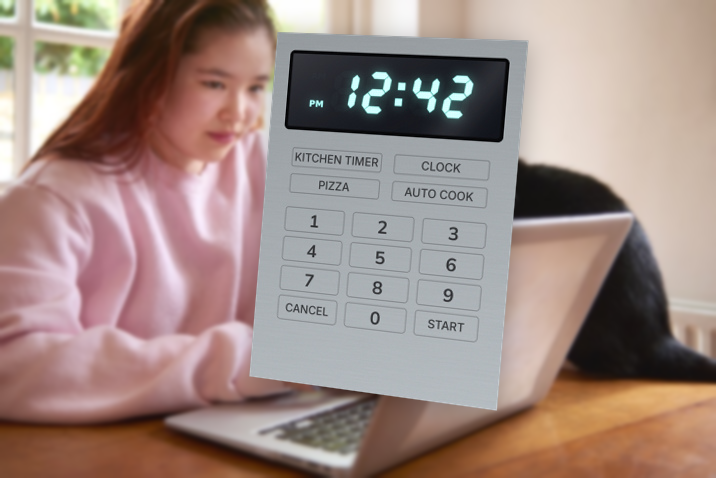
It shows 12 h 42 min
